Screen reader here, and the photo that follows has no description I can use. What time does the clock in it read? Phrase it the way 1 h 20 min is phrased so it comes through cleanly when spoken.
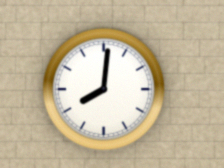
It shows 8 h 01 min
